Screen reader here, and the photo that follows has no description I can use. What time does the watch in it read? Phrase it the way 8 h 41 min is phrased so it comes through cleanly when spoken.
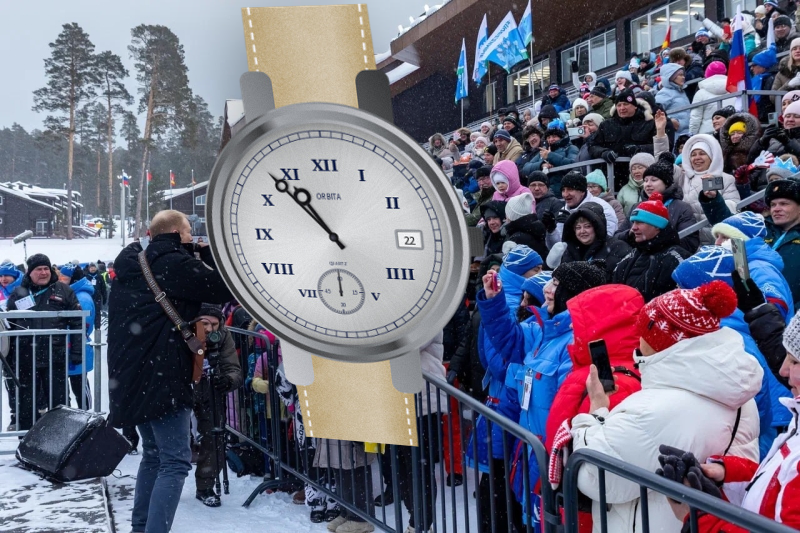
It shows 10 h 53 min
